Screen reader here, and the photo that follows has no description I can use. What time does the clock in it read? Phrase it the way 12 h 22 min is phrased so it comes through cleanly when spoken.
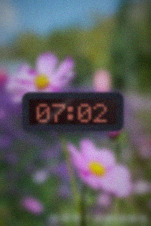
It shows 7 h 02 min
